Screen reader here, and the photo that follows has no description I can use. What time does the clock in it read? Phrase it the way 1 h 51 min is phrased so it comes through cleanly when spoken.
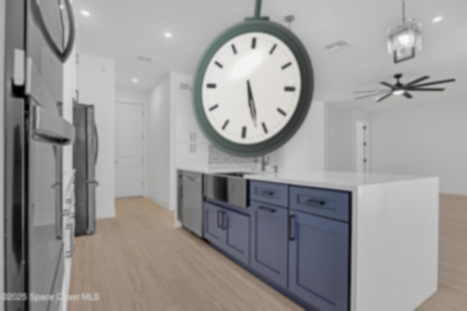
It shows 5 h 27 min
